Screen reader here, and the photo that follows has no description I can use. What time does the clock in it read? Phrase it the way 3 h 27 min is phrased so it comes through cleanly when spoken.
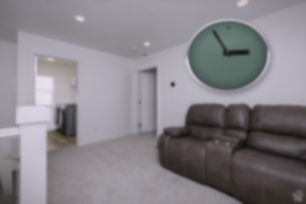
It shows 2 h 55 min
